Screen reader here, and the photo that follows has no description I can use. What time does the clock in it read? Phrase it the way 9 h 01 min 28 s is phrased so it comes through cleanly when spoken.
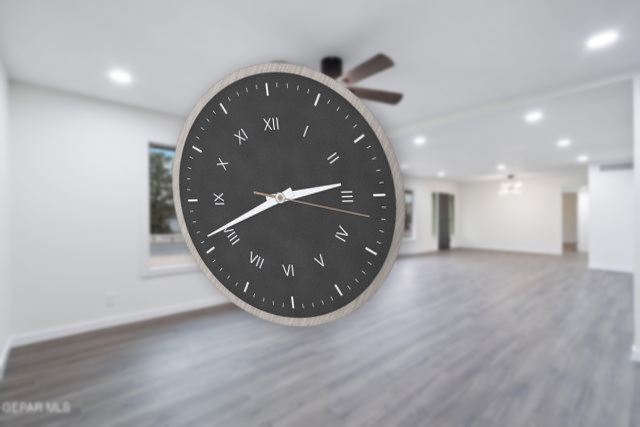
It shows 2 h 41 min 17 s
